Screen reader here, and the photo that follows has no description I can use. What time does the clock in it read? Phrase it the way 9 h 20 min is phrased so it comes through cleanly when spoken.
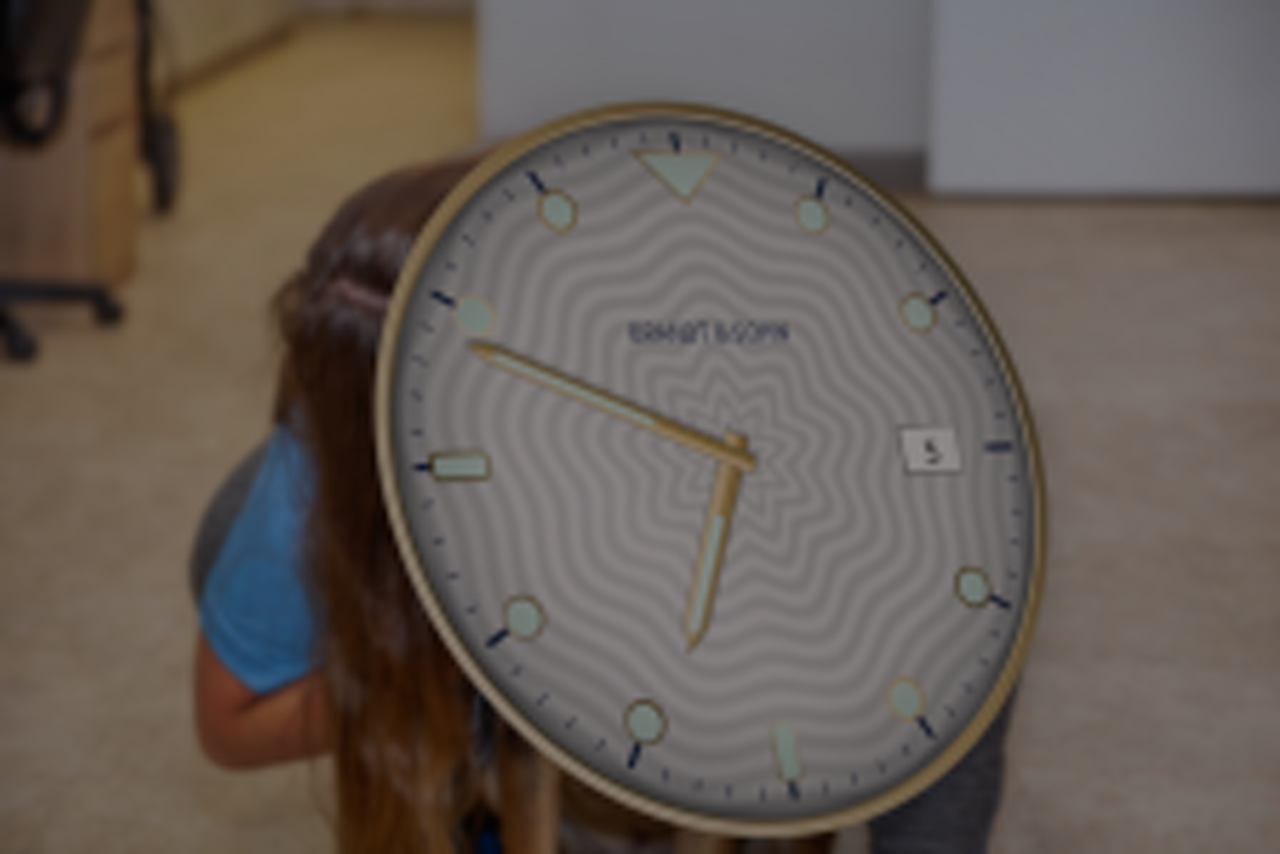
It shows 6 h 49 min
